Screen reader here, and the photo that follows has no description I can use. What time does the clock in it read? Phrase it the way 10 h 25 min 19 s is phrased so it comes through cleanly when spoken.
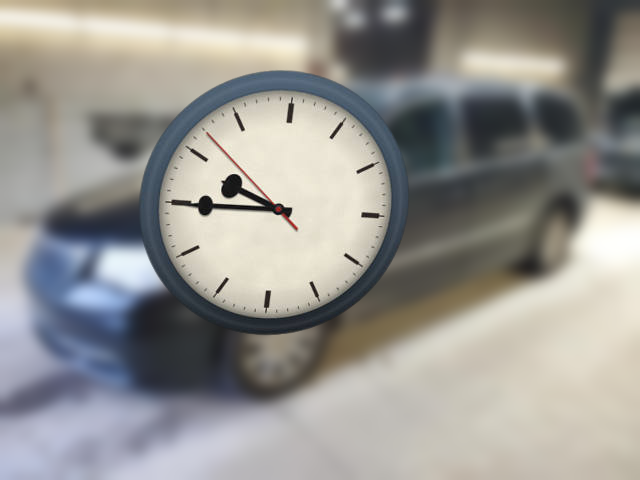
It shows 9 h 44 min 52 s
